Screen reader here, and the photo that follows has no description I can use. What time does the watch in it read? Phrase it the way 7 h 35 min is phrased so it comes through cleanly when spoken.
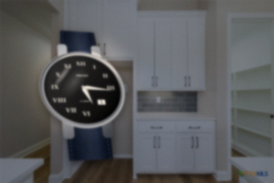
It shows 5 h 16 min
